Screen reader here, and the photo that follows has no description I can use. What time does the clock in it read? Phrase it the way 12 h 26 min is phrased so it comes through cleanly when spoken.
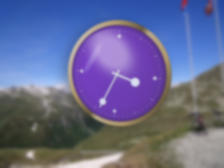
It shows 3 h 34 min
